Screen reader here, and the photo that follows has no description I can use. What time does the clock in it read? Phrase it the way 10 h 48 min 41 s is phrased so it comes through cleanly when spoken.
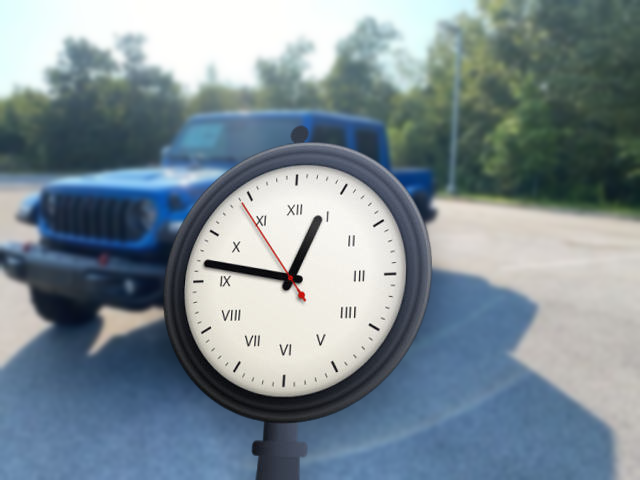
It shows 12 h 46 min 54 s
